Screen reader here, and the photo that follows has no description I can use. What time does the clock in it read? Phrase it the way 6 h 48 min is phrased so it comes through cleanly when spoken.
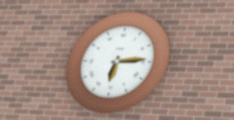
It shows 6 h 14 min
